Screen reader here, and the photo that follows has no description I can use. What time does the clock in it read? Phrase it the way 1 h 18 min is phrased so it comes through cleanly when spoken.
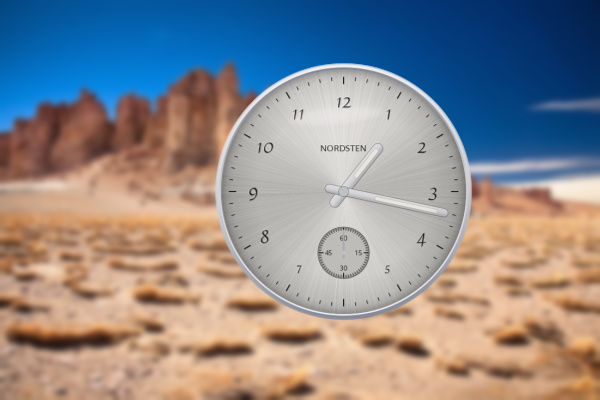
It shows 1 h 17 min
